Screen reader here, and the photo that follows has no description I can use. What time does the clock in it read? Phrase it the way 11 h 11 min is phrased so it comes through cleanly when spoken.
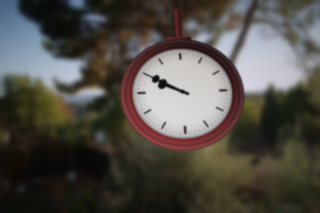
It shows 9 h 50 min
